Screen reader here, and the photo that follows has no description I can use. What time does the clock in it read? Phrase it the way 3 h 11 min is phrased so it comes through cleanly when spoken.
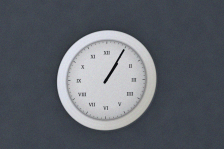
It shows 1 h 05 min
